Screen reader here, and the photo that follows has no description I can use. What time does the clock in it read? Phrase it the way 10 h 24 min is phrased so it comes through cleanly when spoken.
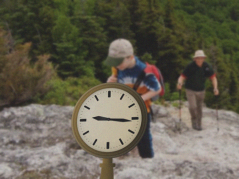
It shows 9 h 16 min
